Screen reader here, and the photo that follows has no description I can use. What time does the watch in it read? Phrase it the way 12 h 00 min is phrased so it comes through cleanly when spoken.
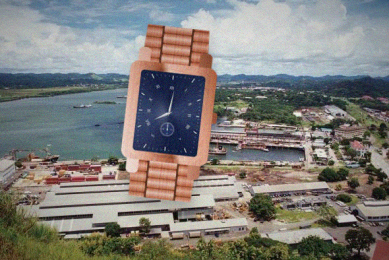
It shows 8 h 01 min
